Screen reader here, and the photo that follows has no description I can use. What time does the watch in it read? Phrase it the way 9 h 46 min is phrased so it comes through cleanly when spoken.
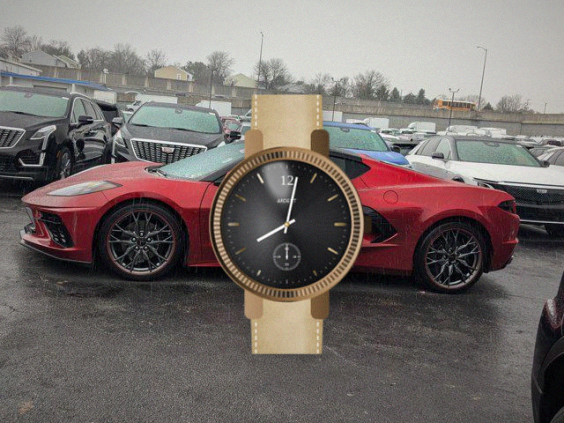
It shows 8 h 02 min
